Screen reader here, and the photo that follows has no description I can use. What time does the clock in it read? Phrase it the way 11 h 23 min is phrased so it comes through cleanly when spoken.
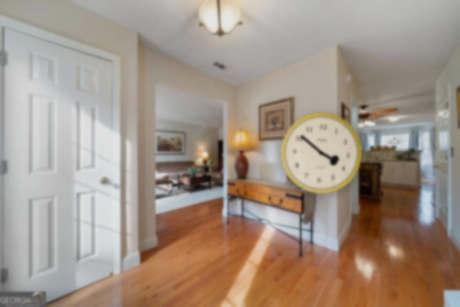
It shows 3 h 51 min
